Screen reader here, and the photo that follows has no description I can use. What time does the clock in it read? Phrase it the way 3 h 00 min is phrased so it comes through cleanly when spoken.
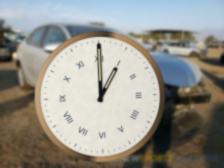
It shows 1 h 00 min
